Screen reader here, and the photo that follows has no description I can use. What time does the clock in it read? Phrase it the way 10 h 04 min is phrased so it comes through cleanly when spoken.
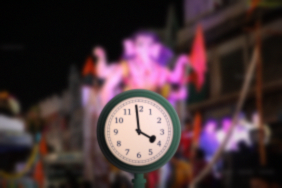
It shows 3 h 59 min
